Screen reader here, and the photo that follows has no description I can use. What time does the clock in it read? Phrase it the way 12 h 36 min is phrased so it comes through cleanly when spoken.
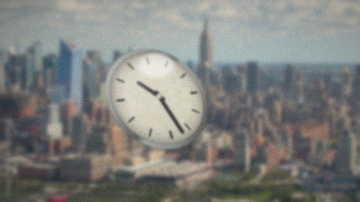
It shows 10 h 27 min
